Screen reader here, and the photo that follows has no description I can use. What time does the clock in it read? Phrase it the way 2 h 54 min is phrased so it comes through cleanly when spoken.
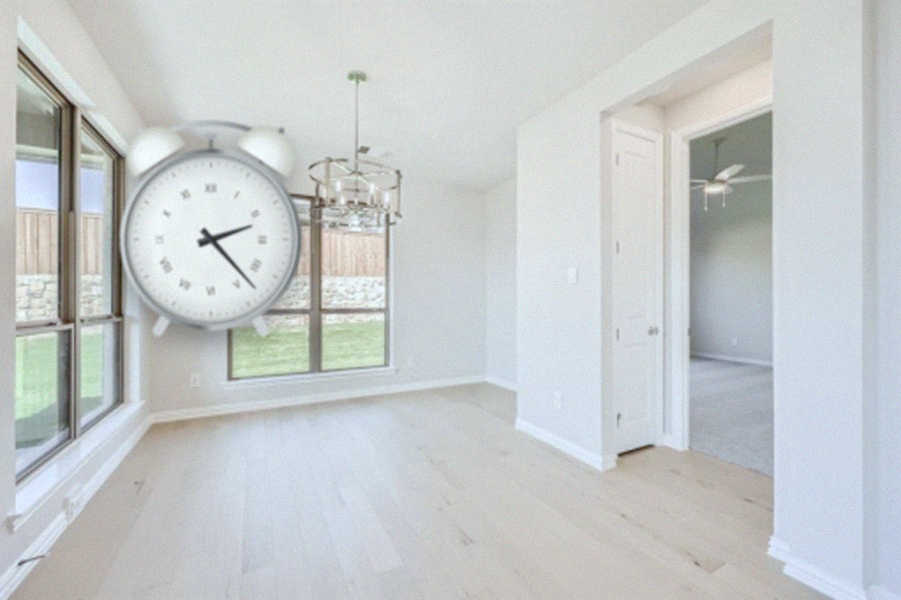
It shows 2 h 23 min
